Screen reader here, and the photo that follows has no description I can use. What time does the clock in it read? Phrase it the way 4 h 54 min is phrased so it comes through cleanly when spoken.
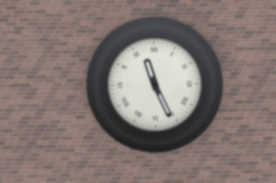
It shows 11 h 26 min
